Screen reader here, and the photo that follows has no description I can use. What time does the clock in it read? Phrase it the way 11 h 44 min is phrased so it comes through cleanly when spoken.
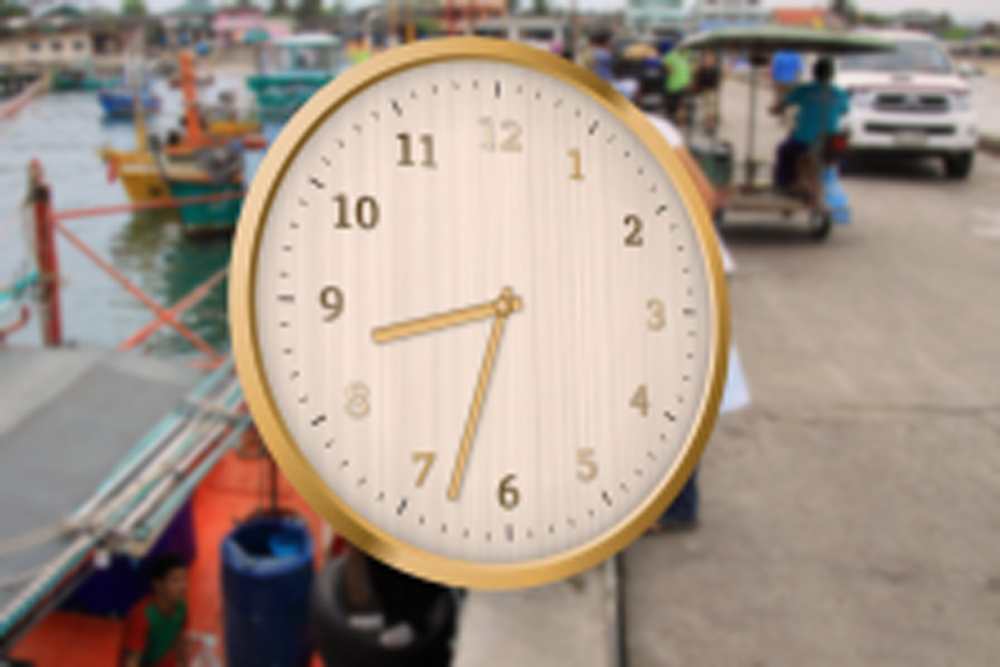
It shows 8 h 33 min
